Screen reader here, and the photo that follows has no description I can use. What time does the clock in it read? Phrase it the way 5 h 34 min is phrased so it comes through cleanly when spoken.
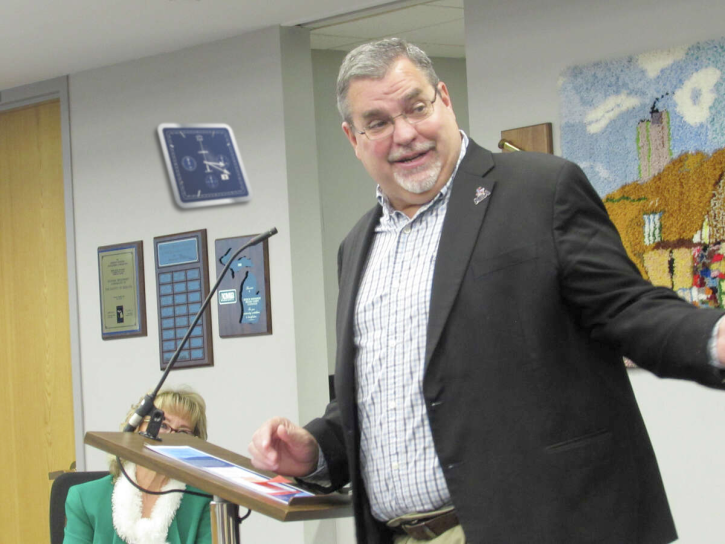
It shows 3 h 20 min
